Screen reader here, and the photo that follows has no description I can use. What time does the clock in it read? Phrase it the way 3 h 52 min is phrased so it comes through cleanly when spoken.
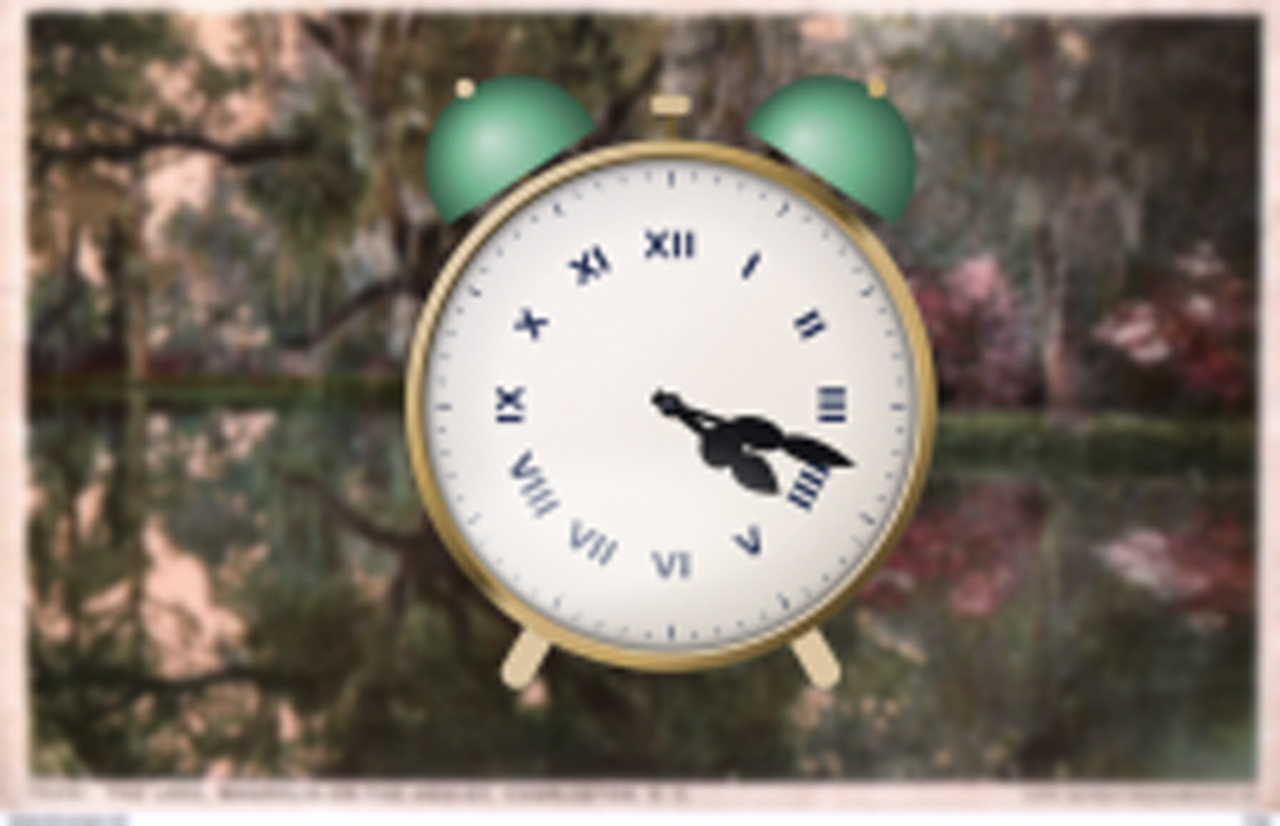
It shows 4 h 18 min
